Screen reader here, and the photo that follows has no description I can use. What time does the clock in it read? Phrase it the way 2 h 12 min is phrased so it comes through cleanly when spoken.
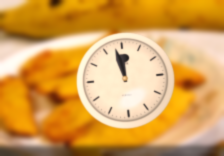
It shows 11 h 58 min
